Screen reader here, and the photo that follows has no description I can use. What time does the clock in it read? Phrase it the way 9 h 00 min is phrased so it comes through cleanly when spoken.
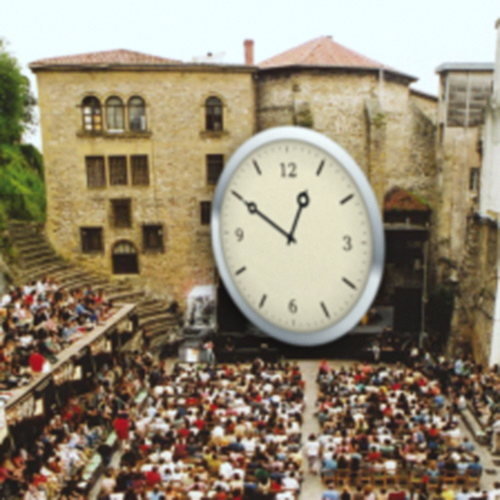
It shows 12 h 50 min
